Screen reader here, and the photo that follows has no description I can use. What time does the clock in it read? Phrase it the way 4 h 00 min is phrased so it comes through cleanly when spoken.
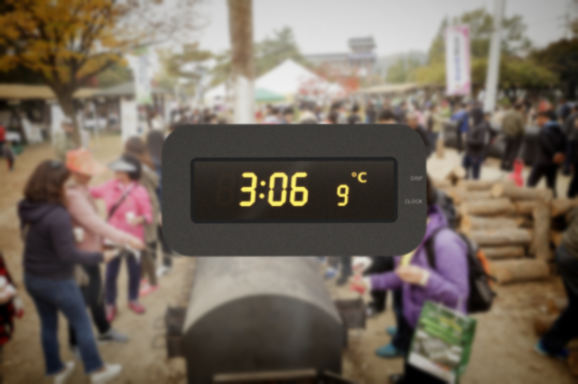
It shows 3 h 06 min
